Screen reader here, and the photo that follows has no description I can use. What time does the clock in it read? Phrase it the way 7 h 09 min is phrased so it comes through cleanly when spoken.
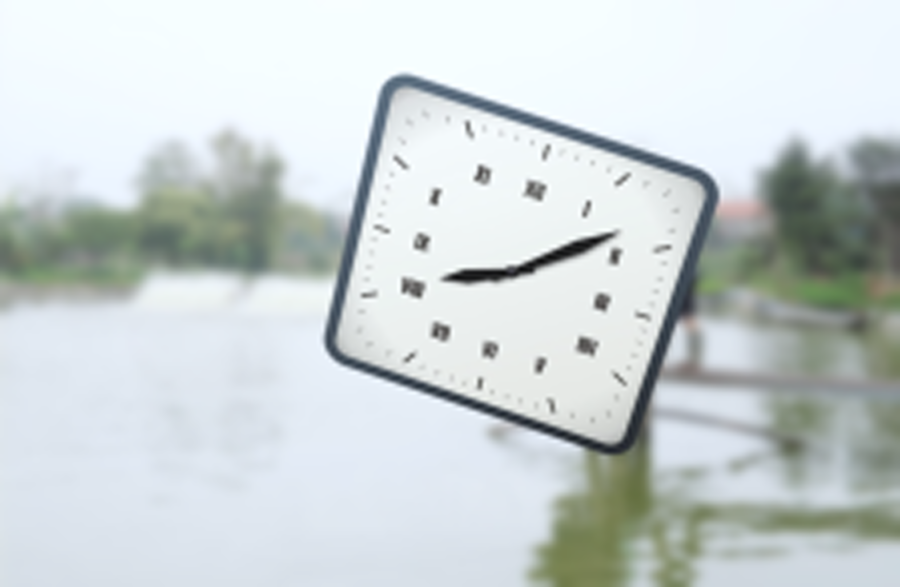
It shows 8 h 08 min
